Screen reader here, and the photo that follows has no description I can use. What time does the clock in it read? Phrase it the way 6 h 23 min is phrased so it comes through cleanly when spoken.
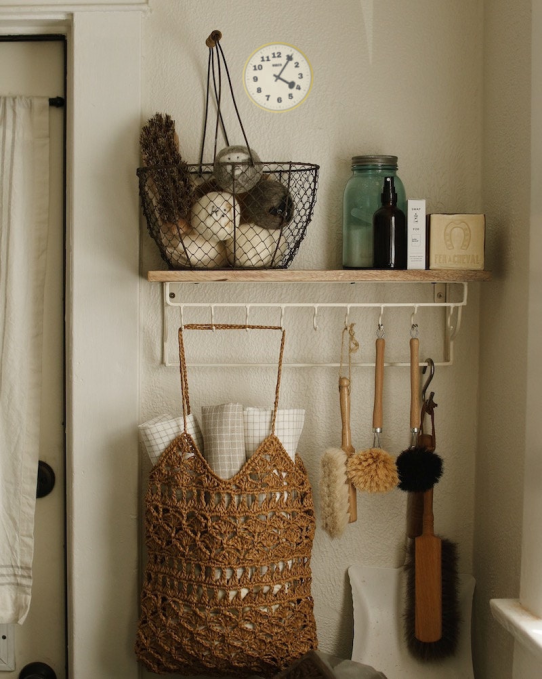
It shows 4 h 06 min
